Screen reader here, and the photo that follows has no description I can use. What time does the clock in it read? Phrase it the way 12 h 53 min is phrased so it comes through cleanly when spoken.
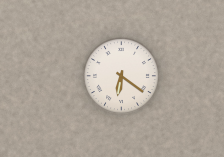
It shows 6 h 21 min
